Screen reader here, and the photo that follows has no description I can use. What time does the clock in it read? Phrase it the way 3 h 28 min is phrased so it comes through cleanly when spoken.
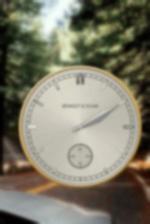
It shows 2 h 10 min
